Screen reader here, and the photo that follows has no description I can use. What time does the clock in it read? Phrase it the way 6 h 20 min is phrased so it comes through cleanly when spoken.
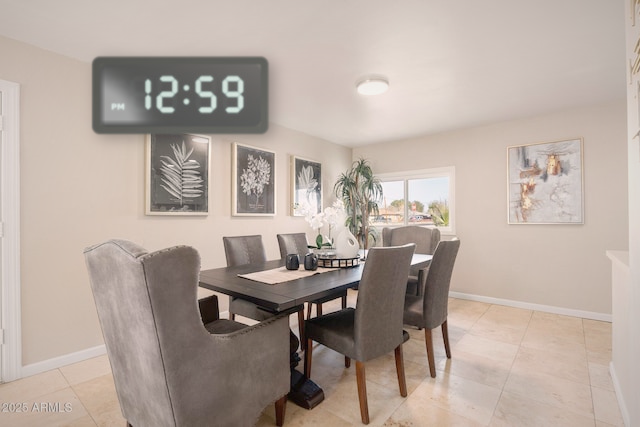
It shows 12 h 59 min
